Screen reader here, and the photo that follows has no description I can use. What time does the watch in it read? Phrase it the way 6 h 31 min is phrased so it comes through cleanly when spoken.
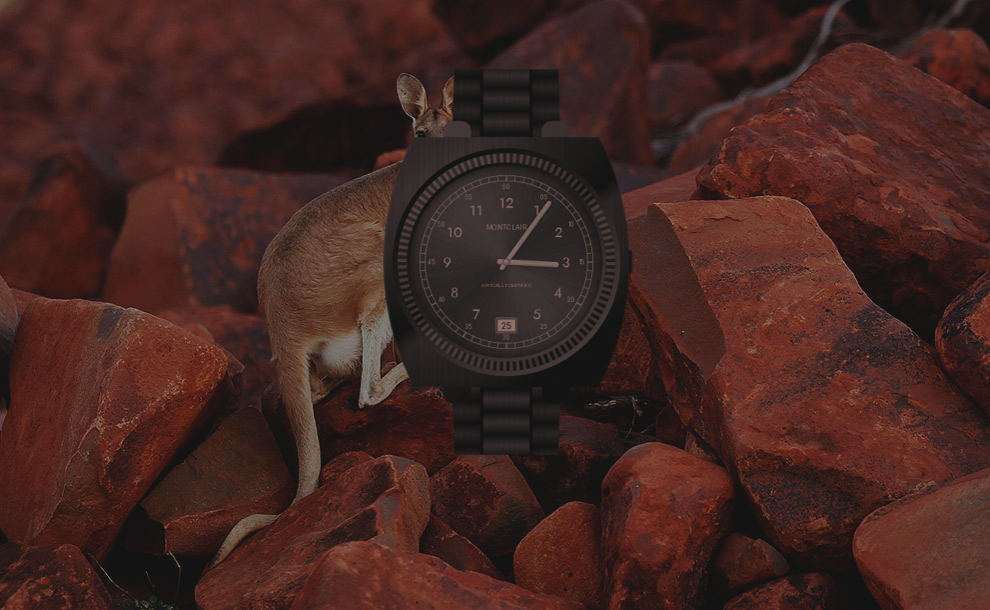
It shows 3 h 06 min
